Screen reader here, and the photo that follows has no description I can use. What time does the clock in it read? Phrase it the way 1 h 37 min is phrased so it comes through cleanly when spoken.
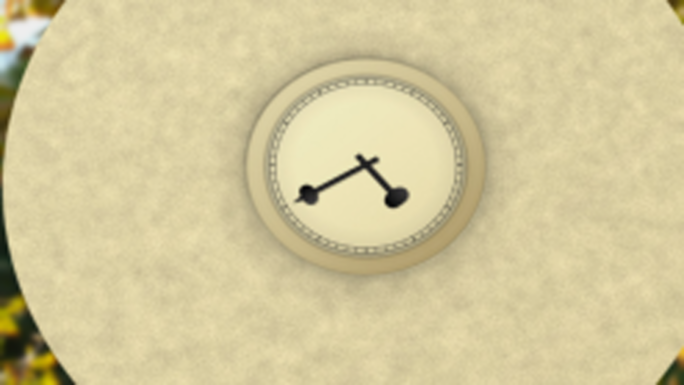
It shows 4 h 40 min
